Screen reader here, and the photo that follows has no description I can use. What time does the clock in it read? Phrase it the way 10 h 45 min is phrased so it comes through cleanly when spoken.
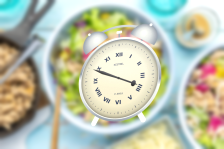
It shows 3 h 49 min
